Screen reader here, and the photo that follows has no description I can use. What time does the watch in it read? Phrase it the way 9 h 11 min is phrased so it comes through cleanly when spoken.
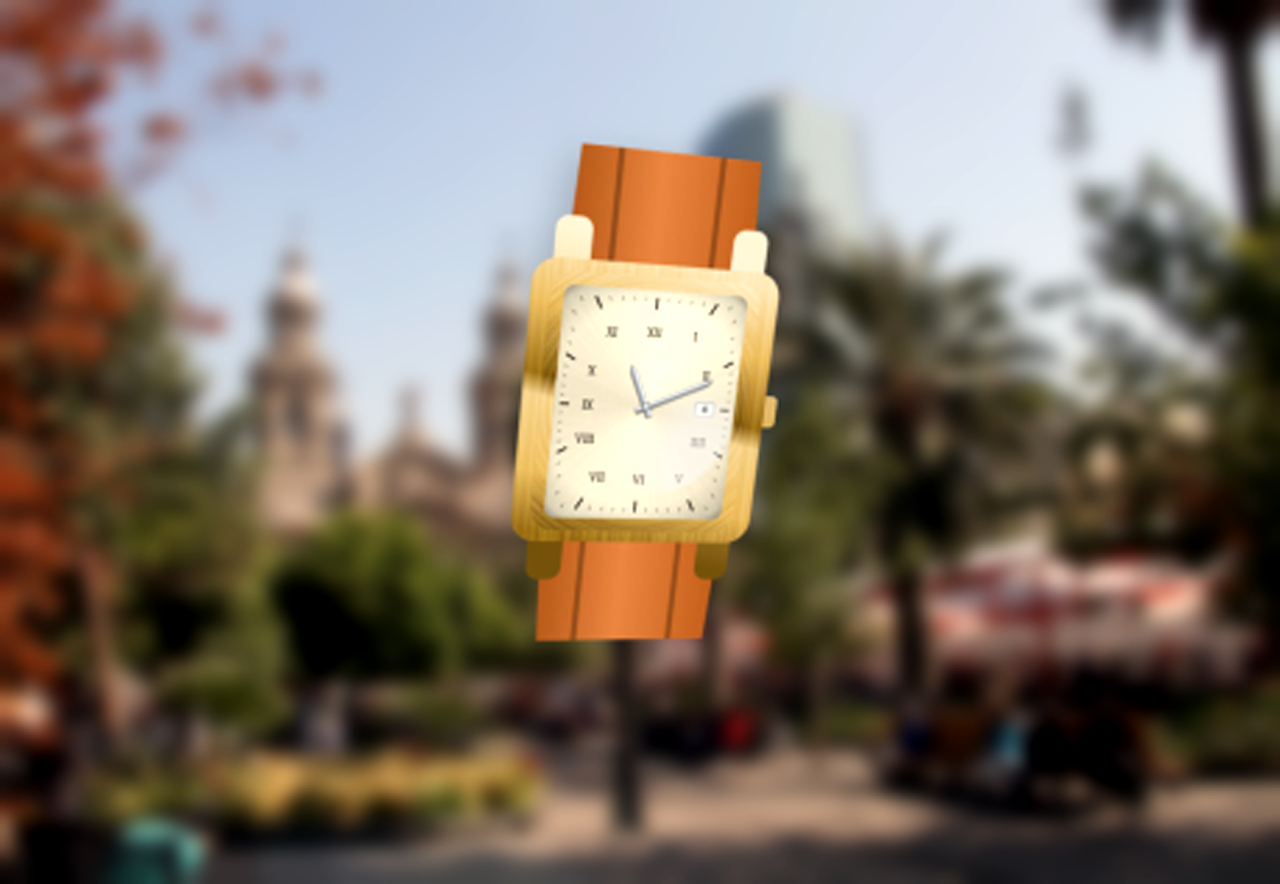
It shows 11 h 11 min
